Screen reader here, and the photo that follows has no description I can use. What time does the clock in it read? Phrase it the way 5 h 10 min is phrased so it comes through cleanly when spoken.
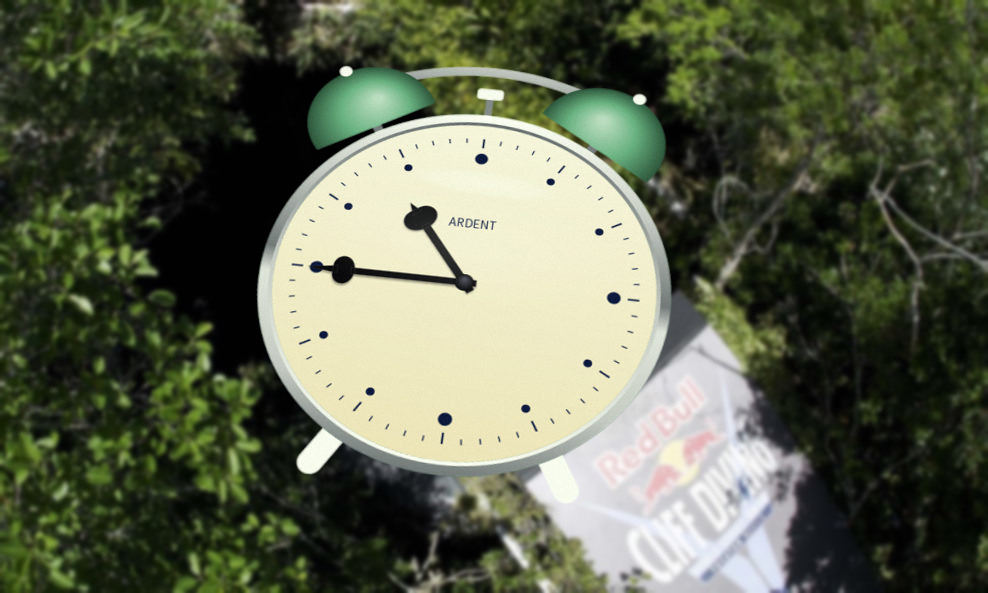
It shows 10 h 45 min
